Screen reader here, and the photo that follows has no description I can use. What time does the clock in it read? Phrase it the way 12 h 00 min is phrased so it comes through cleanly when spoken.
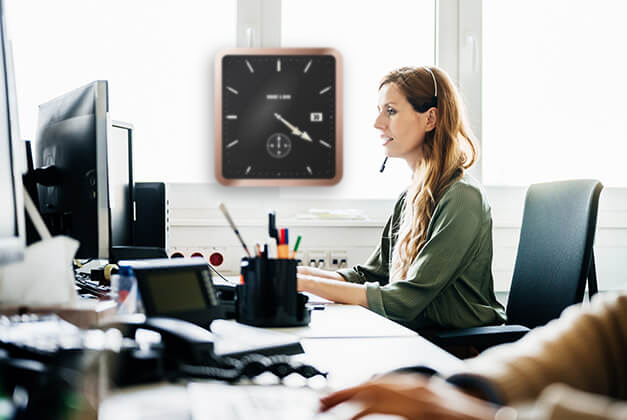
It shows 4 h 21 min
